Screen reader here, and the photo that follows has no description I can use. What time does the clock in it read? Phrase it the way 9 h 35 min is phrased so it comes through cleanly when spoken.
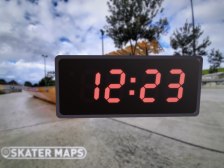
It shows 12 h 23 min
